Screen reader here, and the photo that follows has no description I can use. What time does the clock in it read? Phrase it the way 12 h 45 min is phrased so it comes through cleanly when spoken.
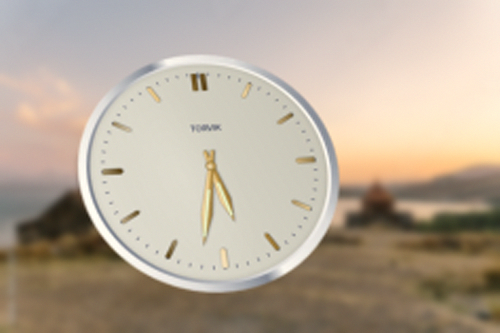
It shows 5 h 32 min
